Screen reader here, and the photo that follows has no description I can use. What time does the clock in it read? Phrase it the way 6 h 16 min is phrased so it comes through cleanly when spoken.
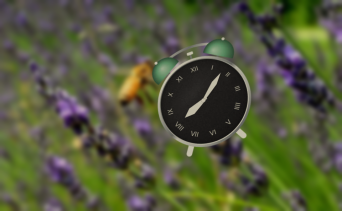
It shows 8 h 08 min
